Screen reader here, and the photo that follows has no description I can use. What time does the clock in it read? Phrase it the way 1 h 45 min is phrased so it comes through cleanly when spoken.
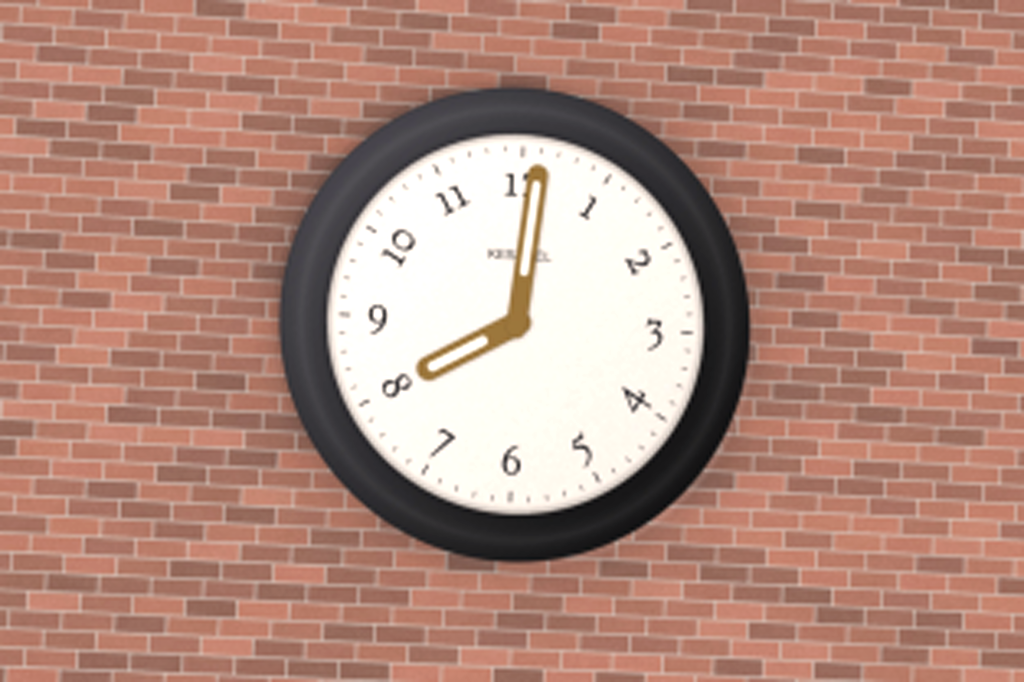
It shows 8 h 01 min
